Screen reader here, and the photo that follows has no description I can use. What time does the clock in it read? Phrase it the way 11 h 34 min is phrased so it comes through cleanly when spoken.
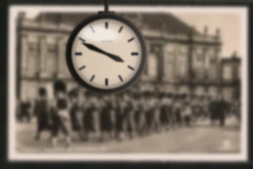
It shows 3 h 49 min
